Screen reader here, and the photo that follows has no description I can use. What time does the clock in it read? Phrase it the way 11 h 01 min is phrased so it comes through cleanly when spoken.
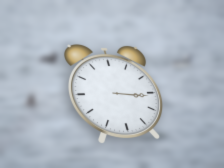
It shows 3 h 16 min
